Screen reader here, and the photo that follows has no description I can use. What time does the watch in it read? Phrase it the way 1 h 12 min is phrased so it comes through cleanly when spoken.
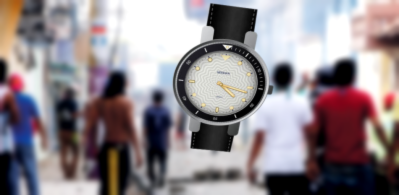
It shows 4 h 17 min
